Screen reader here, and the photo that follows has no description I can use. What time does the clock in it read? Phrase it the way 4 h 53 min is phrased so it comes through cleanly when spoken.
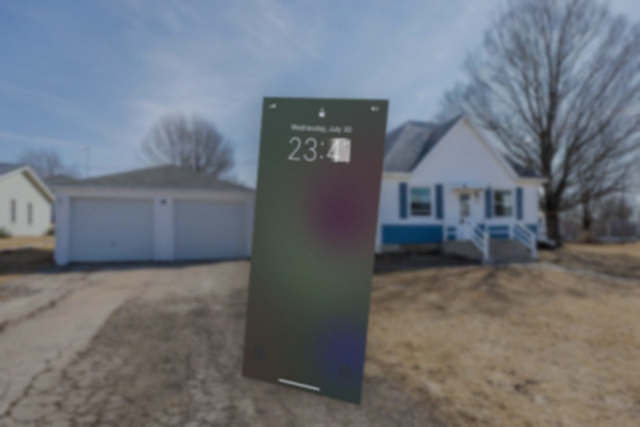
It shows 23 h 41 min
